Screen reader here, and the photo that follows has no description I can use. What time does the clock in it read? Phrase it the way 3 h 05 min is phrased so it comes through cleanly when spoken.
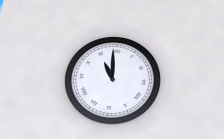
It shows 10 h 59 min
